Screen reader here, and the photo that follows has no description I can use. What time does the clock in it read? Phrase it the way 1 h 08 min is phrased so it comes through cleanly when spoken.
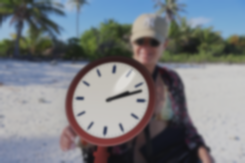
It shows 2 h 12 min
